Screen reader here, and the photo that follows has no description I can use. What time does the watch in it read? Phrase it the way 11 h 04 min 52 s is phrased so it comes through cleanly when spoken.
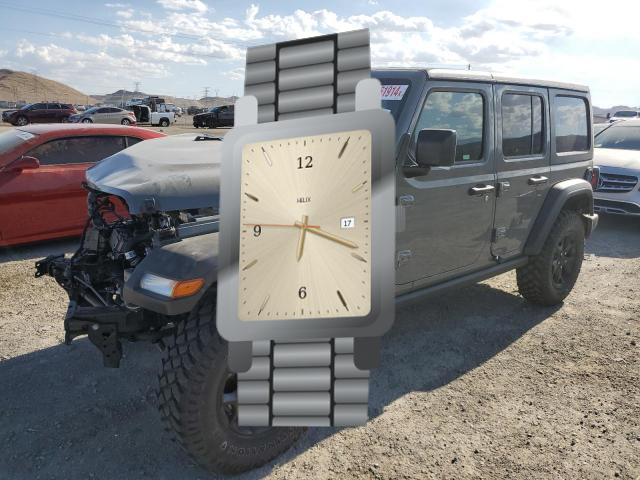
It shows 6 h 18 min 46 s
